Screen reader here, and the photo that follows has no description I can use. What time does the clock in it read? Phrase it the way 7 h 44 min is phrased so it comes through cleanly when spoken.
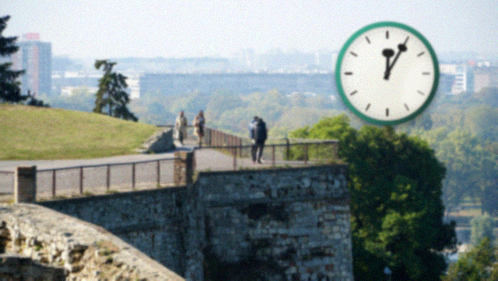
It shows 12 h 05 min
